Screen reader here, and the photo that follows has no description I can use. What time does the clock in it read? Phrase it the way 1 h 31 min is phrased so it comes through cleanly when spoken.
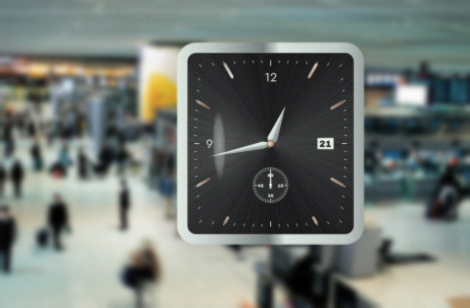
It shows 12 h 43 min
